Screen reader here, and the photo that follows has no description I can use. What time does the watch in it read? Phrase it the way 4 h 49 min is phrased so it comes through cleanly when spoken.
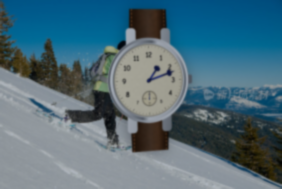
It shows 1 h 12 min
